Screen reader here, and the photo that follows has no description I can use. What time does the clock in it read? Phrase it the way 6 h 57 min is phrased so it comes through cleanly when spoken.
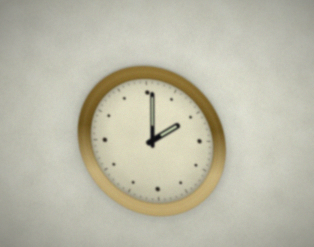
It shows 2 h 01 min
